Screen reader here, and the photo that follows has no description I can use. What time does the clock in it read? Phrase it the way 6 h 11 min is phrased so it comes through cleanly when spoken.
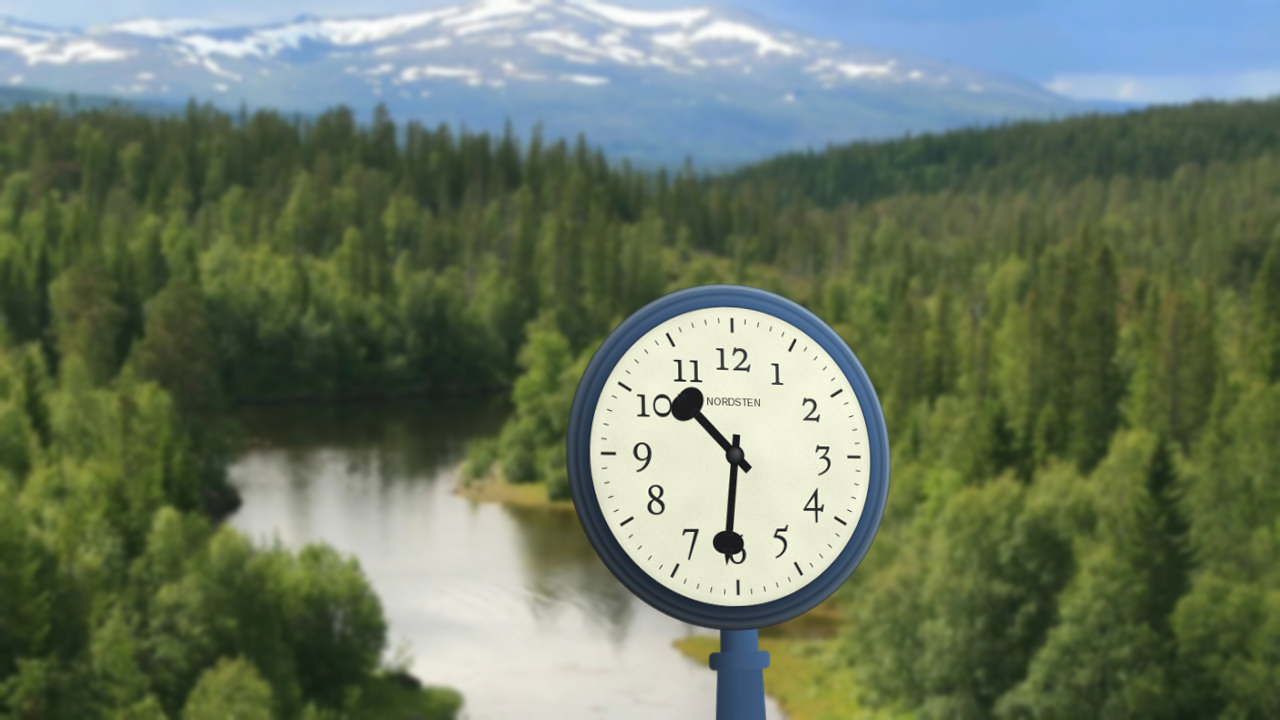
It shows 10 h 31 min
